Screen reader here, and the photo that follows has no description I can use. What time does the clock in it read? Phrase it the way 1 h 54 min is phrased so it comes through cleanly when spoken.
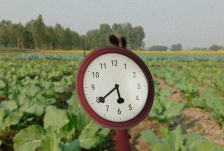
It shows 5 h 39 min
